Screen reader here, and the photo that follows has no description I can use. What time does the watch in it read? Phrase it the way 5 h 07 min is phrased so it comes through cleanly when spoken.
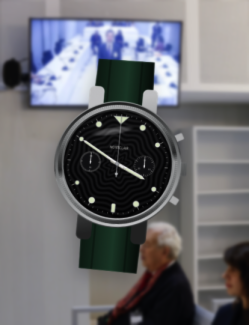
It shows 3 h 50 min
